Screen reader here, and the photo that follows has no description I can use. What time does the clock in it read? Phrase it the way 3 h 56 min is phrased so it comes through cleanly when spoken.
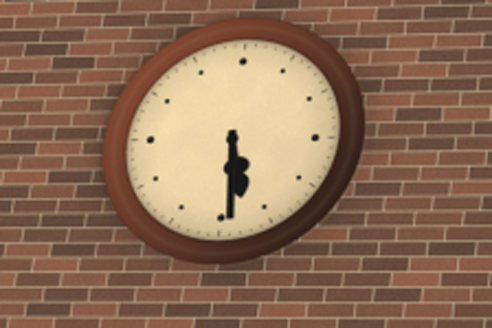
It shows 5 h 29 min
